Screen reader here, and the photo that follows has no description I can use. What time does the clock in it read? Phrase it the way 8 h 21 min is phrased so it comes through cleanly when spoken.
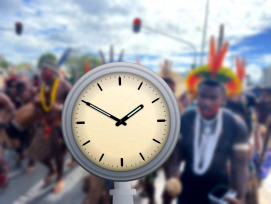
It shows 1 h 50 min
